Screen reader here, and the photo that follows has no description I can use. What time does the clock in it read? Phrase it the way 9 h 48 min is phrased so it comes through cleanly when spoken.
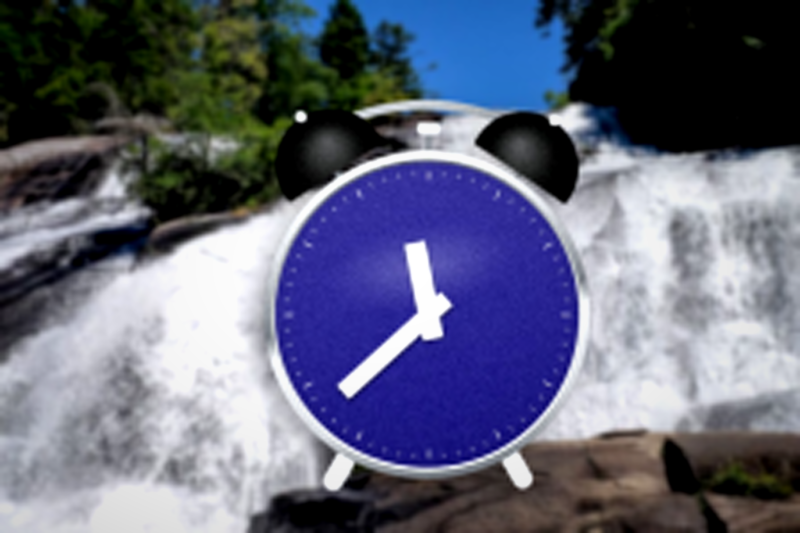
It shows 11 h 38 min
